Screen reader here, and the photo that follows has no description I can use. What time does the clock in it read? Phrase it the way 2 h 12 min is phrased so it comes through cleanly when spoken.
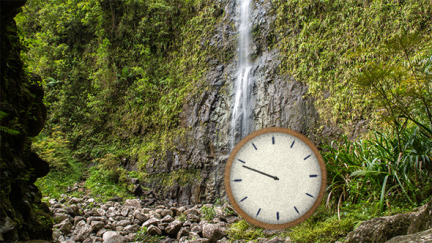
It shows 9 h 49 min
